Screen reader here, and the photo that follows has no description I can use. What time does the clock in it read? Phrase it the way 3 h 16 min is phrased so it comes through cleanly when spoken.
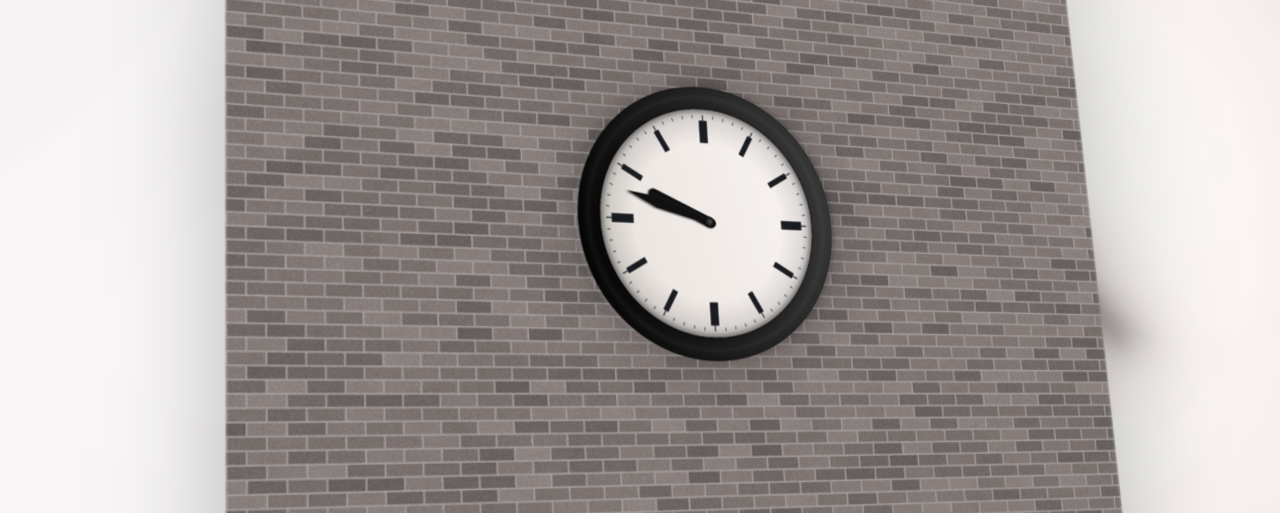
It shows 9 h 48 min
